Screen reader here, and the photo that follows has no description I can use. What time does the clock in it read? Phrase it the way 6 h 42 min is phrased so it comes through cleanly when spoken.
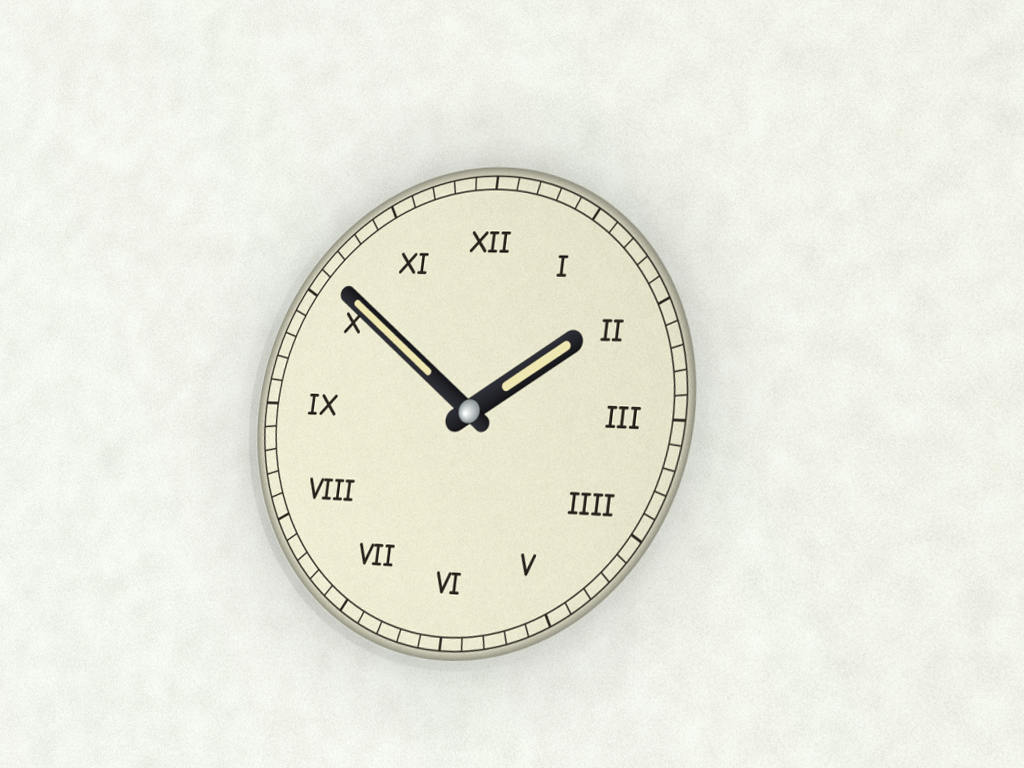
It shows 1 h 51 min
